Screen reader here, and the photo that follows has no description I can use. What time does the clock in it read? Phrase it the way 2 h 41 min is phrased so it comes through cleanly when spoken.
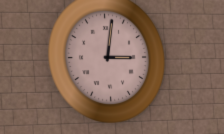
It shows 3 h 02 min
